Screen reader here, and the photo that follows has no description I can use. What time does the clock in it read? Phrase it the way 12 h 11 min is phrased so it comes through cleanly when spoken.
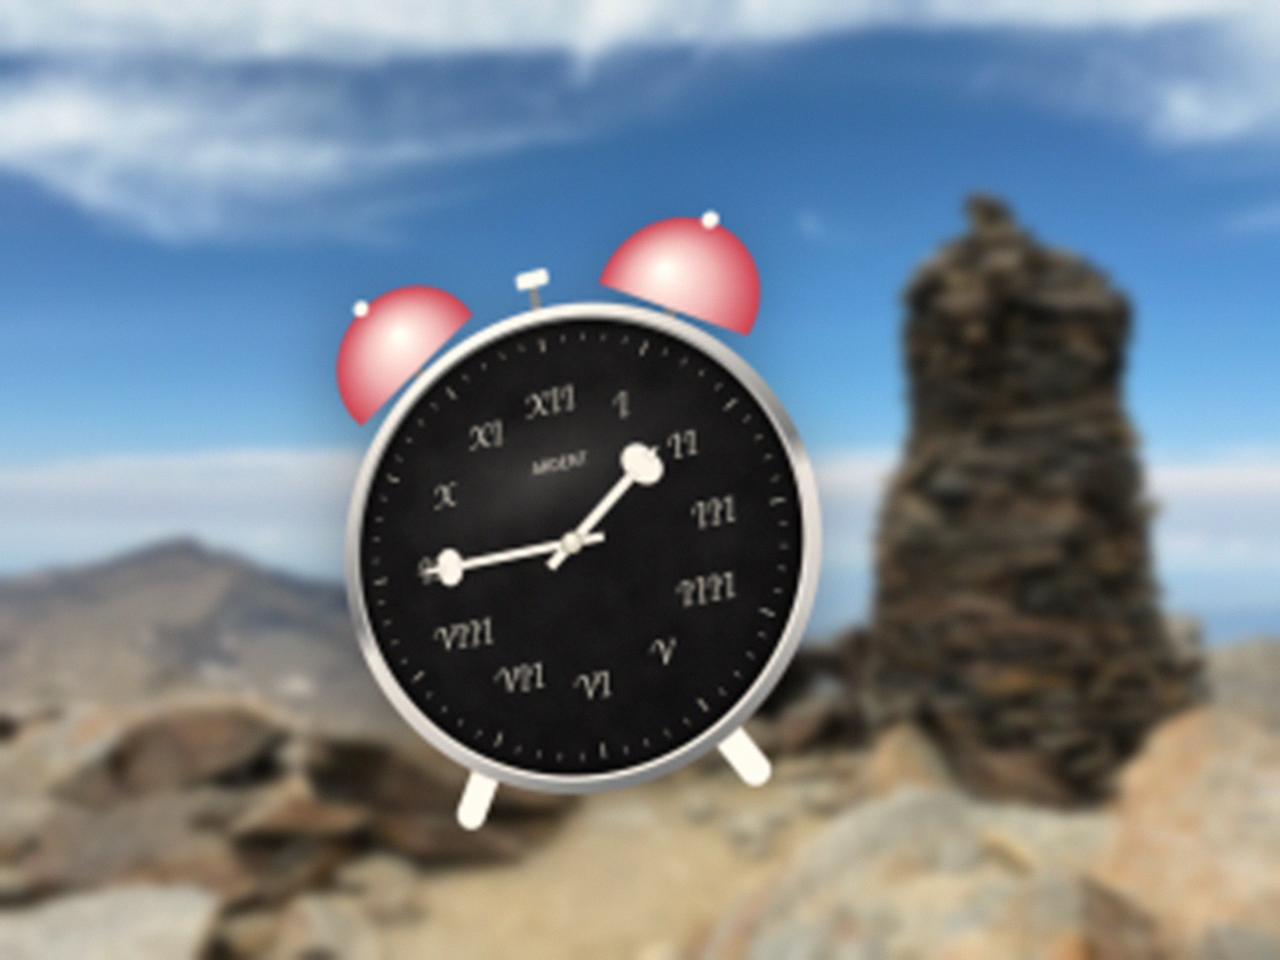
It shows 1 h 45 min
